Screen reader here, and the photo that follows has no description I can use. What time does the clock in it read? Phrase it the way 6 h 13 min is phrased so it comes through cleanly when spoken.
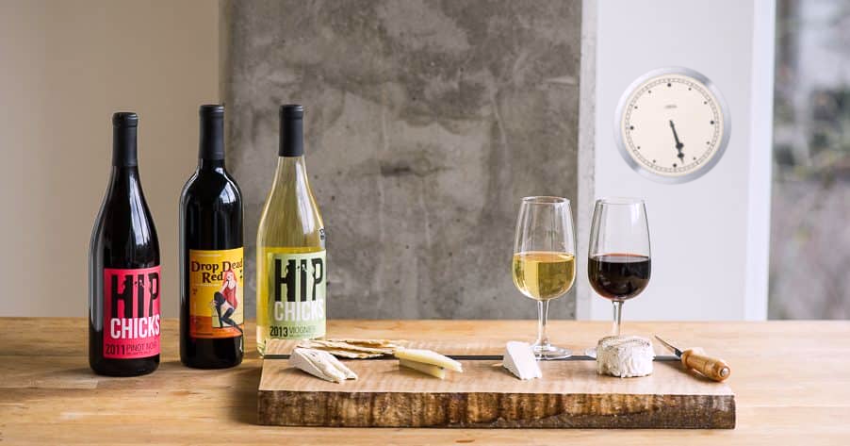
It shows 5 h 28 min
